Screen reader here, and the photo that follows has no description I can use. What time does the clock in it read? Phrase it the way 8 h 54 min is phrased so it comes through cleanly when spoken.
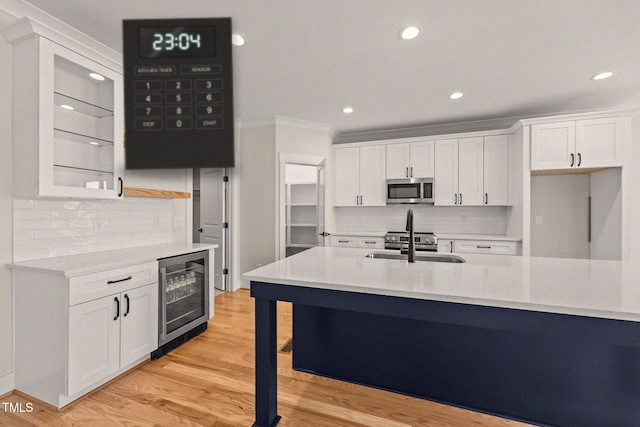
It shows 23 h 04 min
